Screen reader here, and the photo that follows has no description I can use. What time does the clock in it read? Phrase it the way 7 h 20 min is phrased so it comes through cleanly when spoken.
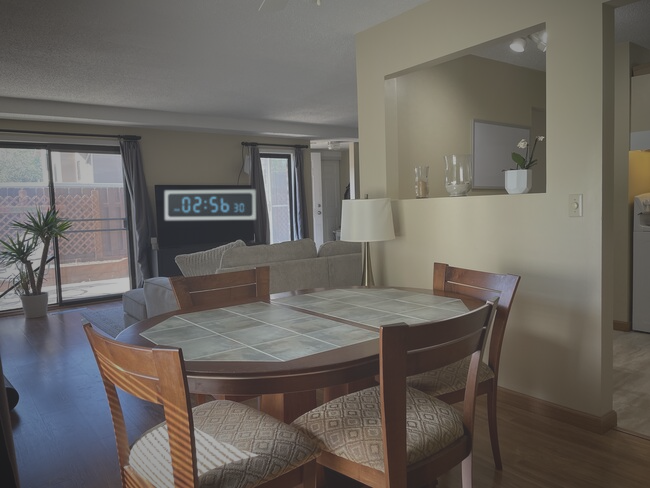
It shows 2 h 56 min
